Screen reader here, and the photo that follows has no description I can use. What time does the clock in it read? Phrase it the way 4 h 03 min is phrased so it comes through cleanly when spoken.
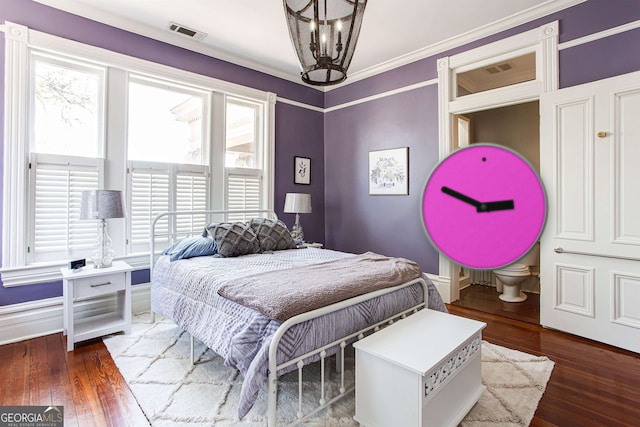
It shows 2 h 49 min
